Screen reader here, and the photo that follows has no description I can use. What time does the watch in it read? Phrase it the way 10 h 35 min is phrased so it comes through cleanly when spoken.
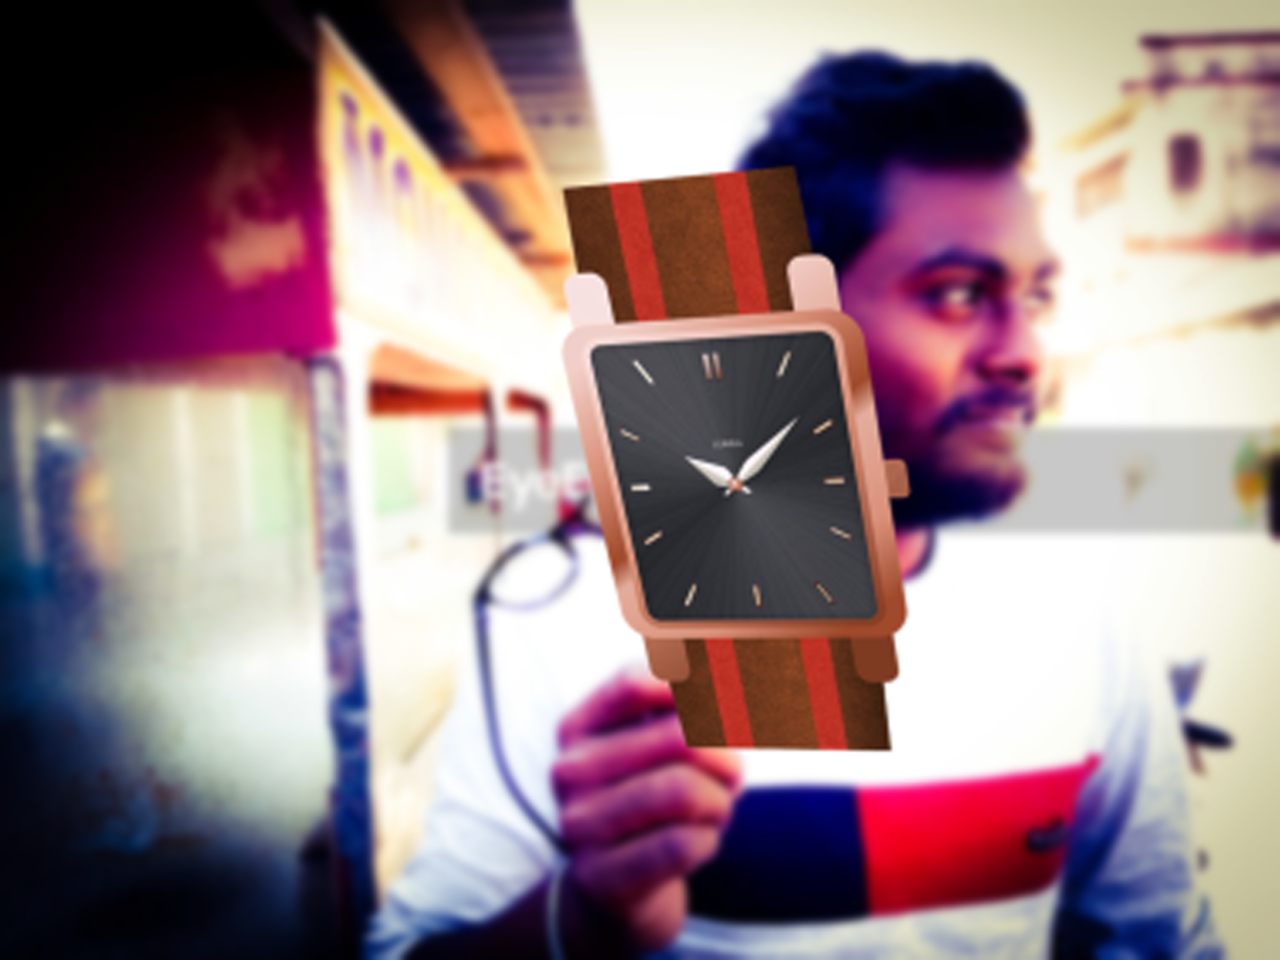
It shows 10 h 08 min
